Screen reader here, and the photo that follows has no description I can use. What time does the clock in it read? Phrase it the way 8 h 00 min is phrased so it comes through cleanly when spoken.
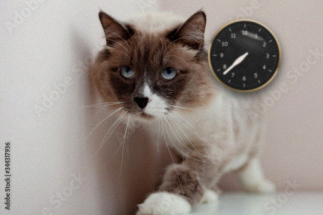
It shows 7 h 38 min
